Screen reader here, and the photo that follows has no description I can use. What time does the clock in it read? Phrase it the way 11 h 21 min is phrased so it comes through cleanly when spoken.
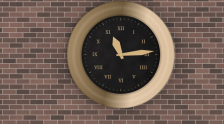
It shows 11 h 14 min
